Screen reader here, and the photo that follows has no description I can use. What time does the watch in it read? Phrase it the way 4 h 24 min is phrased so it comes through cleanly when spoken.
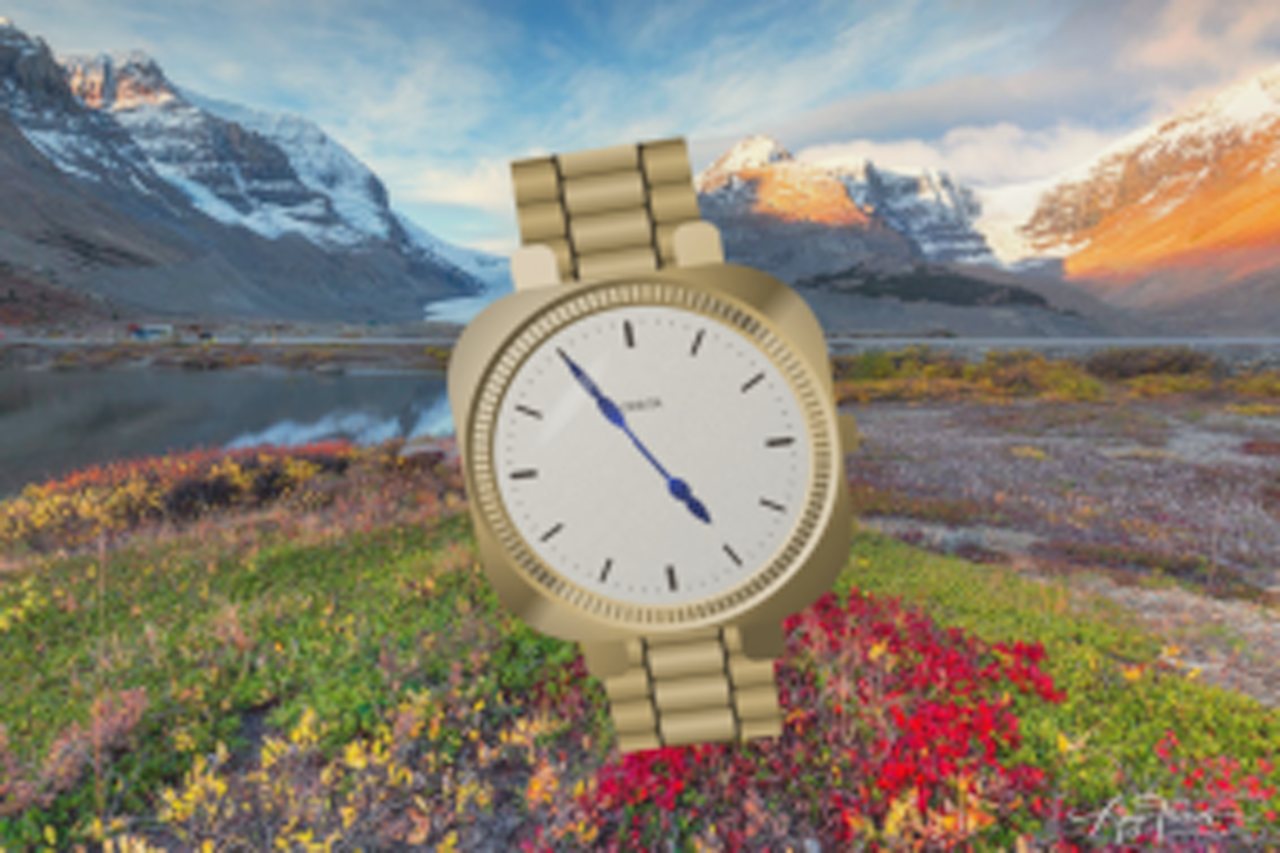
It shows 4 h 55 min
